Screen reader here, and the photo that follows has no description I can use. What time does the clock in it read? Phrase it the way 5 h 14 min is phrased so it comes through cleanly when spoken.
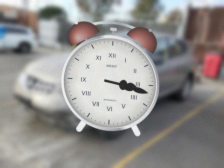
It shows 3 h 17 min
